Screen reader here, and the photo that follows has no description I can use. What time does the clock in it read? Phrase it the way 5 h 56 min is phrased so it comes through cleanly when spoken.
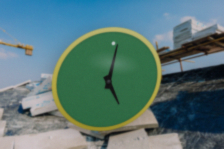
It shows 5 h 01 min
